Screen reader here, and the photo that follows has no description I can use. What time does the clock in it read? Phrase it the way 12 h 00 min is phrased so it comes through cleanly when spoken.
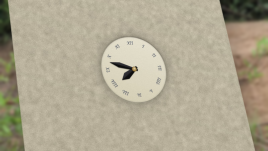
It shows 7 h 48 min
